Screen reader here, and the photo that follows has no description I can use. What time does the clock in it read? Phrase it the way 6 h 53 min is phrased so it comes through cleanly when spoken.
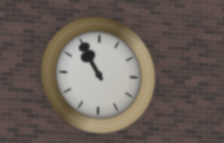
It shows 10 h 55 min
